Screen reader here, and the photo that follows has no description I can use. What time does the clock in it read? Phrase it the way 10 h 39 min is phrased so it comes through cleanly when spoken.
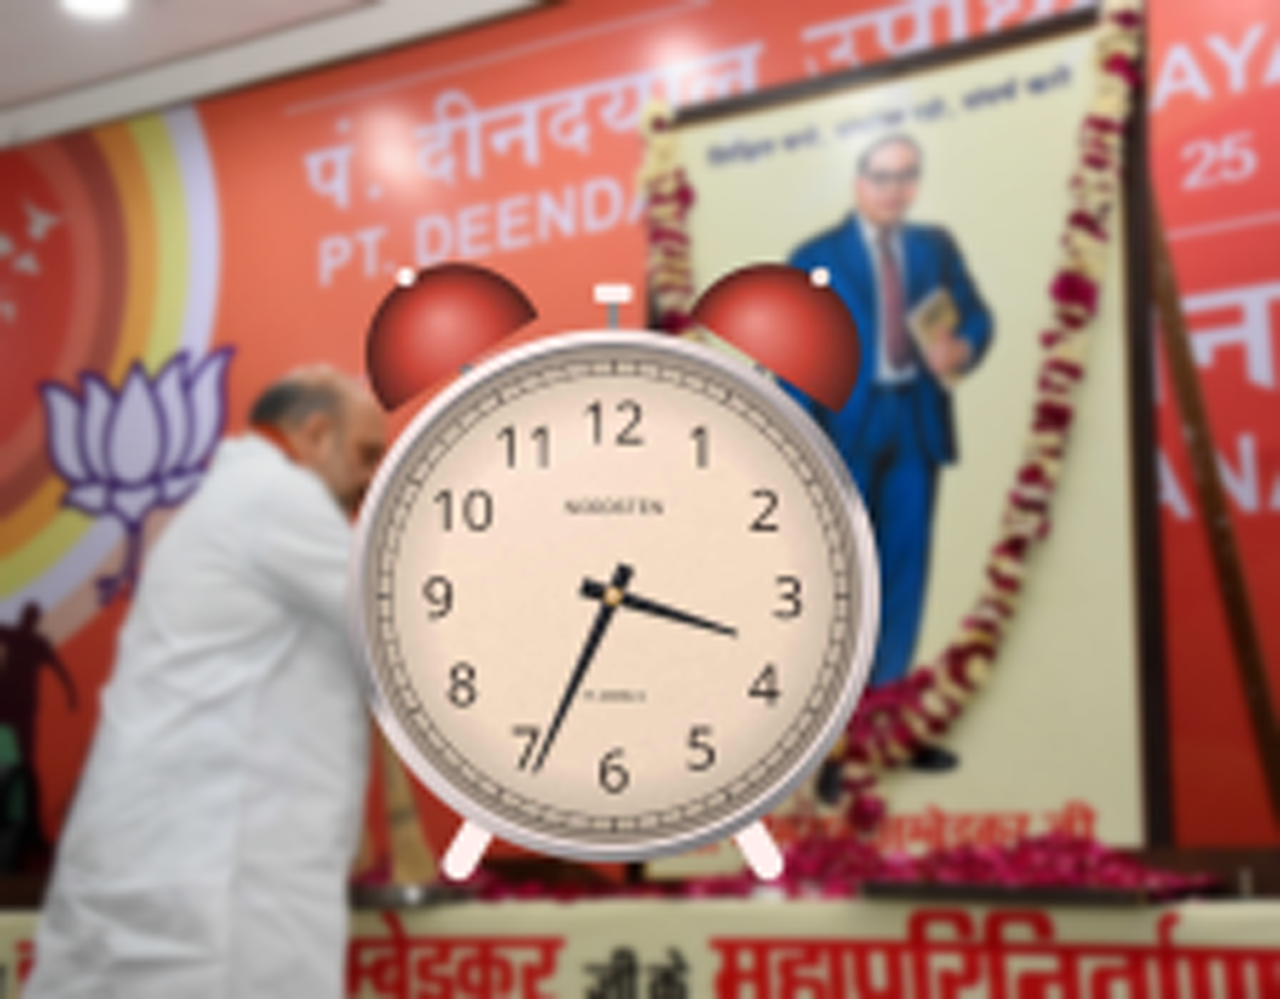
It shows 3 h 34 min
